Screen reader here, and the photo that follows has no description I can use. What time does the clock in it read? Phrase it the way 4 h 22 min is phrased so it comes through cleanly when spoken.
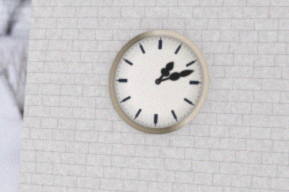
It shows 1 h 12 min
